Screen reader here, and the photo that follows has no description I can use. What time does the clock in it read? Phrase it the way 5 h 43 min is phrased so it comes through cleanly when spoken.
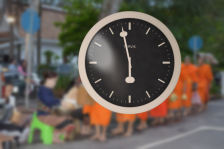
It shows 5 h 58 min
